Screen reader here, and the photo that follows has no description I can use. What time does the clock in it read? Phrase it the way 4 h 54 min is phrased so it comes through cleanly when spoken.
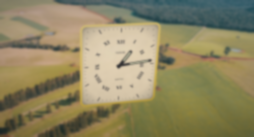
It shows 1 h 14 min
